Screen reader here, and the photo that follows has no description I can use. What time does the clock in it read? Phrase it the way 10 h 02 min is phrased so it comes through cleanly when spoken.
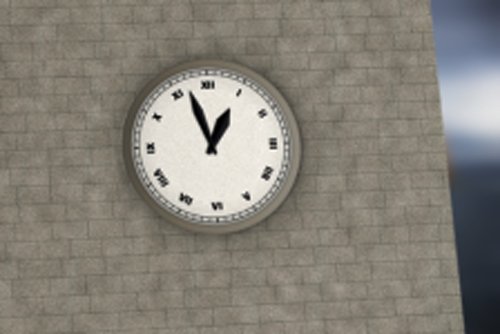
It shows 12 h 57 min
